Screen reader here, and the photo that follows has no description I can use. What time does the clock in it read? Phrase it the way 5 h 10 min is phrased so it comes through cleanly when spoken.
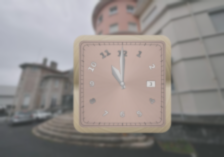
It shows 11 h 00 min
